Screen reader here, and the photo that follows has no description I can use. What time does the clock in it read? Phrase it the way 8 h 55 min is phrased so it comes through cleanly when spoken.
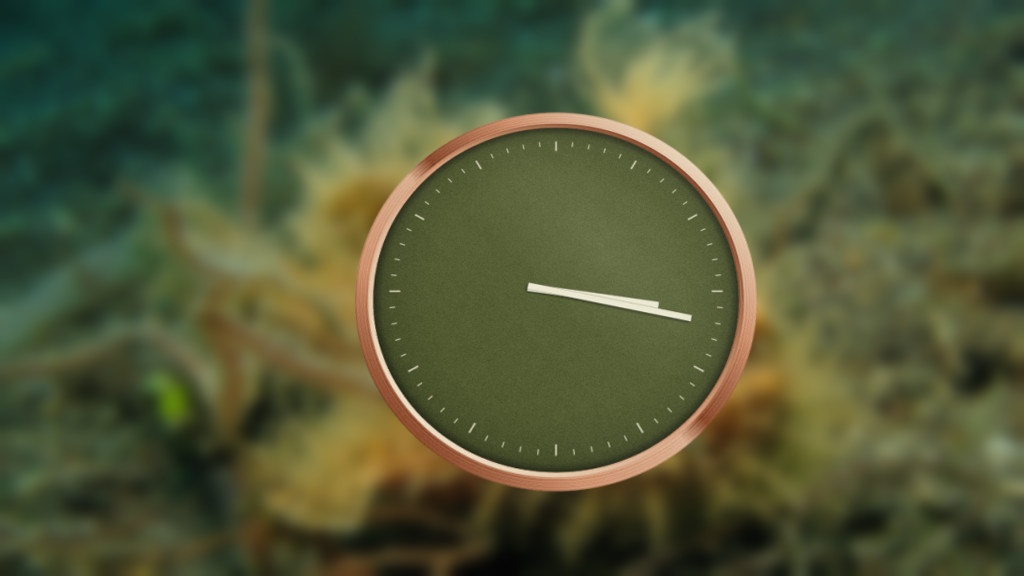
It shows 3 h 17 min
